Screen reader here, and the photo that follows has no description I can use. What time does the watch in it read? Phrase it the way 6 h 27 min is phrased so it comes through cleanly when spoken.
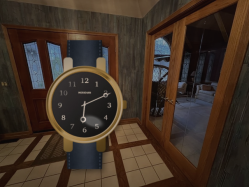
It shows 6 h 11 min
